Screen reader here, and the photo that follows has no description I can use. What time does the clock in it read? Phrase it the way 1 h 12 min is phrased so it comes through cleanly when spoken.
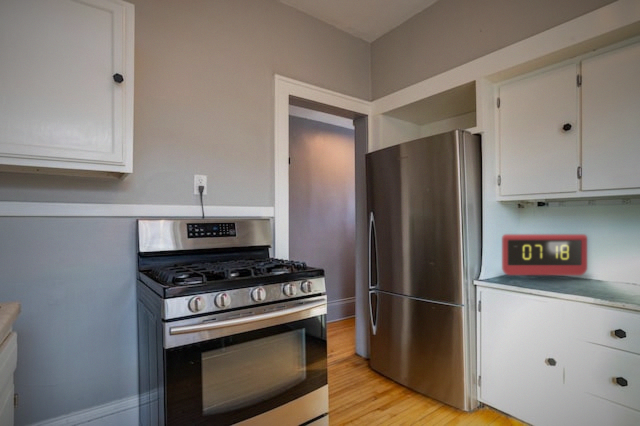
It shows 7 h 18 min
